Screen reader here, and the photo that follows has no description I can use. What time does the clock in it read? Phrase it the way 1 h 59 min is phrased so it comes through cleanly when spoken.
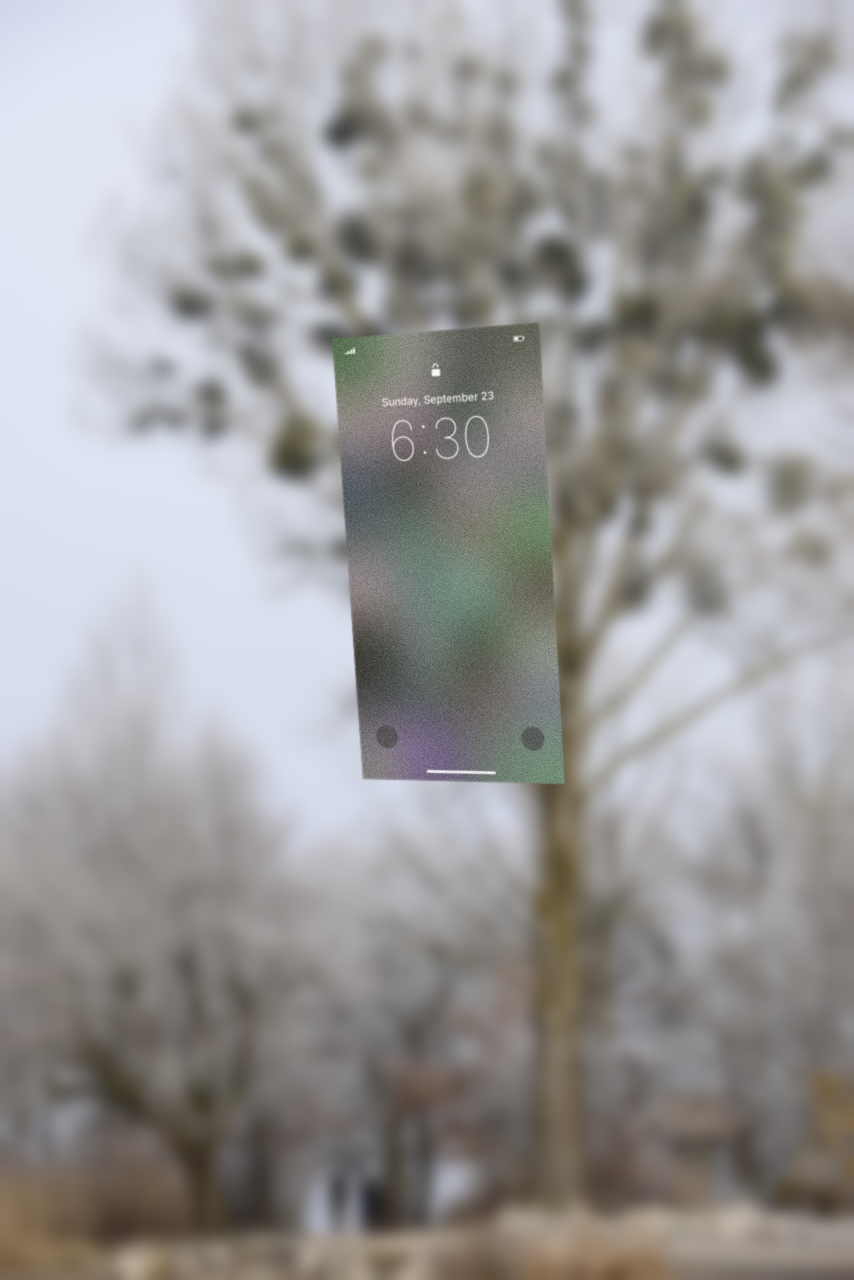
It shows 6 h 30 min
